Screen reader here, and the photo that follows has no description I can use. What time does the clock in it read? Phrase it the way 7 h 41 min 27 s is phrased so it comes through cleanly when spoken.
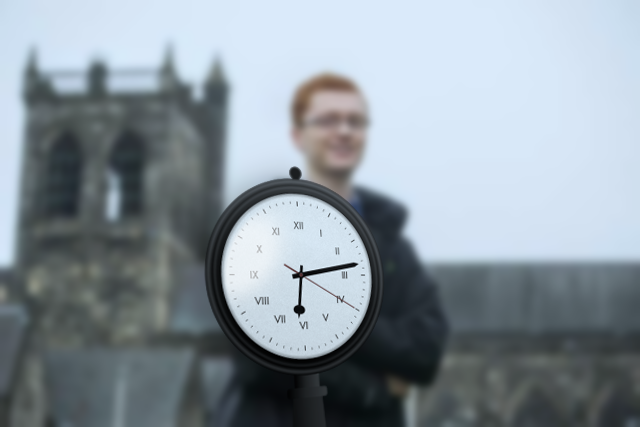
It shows 6 h 13 min 20 s
